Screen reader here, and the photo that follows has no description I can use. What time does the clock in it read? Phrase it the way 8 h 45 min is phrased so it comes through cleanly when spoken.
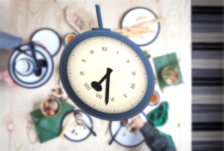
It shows 7 h 32 min
